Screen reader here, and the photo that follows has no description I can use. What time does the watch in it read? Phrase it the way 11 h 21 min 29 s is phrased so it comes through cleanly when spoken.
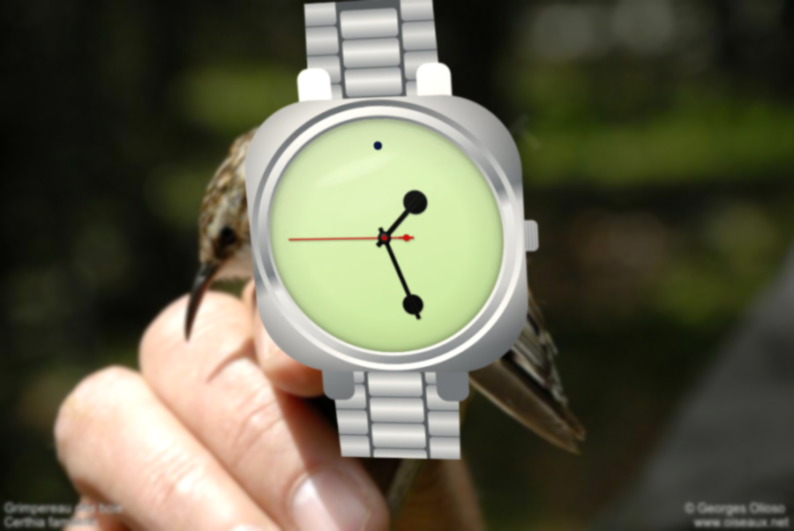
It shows 1 h 26 min 45 s
